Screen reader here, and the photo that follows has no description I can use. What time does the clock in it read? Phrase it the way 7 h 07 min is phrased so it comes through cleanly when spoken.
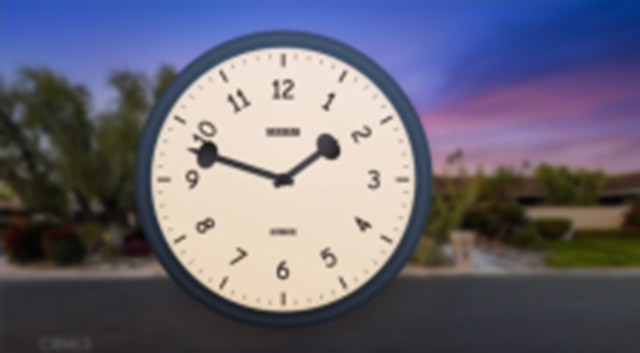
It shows 1 h 48 min
